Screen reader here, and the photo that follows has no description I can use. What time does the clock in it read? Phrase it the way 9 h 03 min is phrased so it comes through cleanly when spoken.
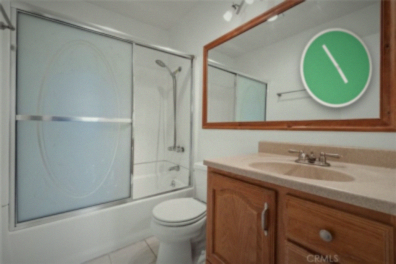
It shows 4 h 54 min
